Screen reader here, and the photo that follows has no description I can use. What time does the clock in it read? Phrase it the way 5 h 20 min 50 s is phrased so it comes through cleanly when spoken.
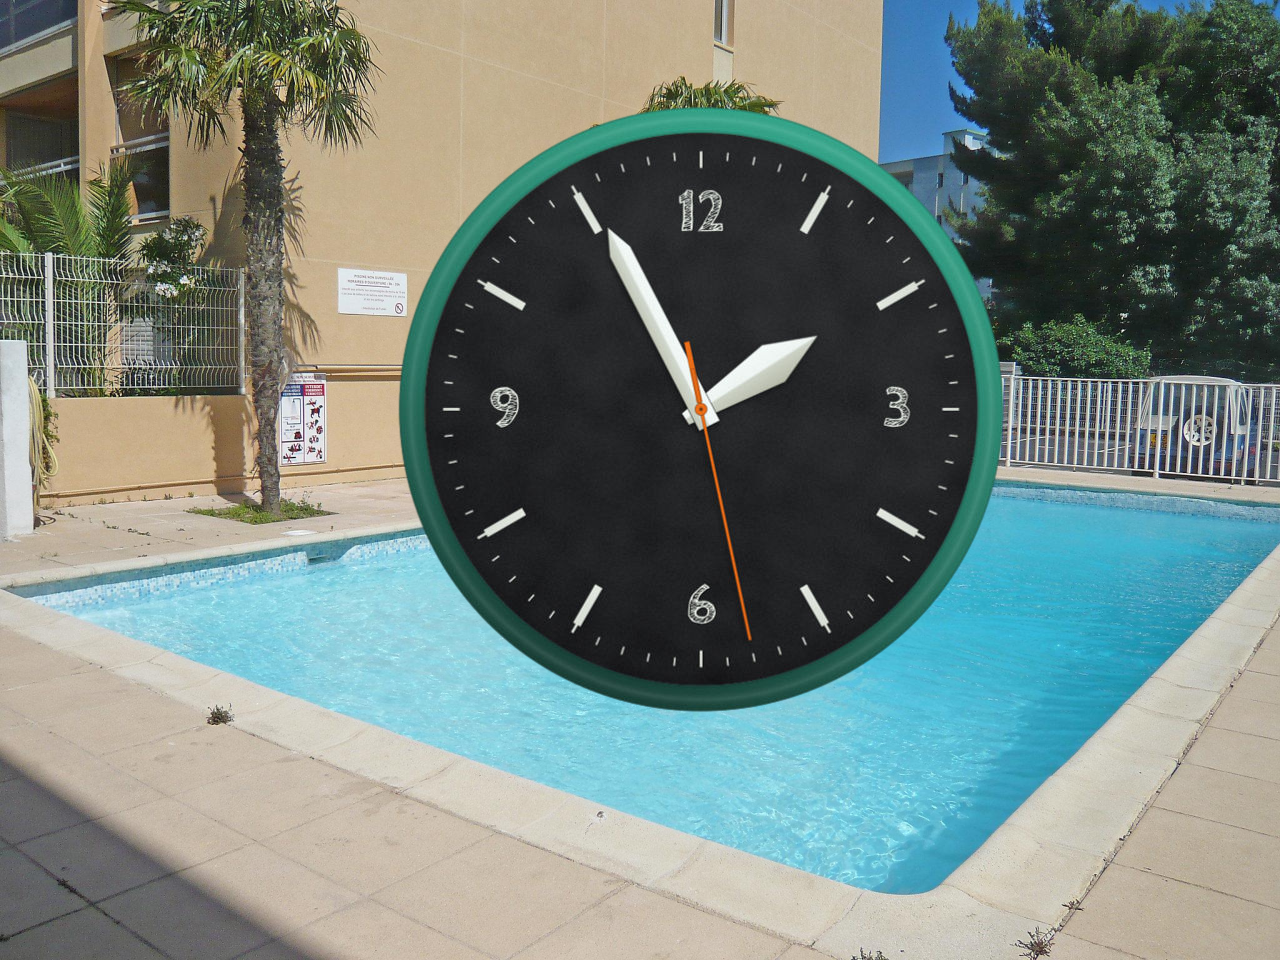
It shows 1 h 55 min 28 s
